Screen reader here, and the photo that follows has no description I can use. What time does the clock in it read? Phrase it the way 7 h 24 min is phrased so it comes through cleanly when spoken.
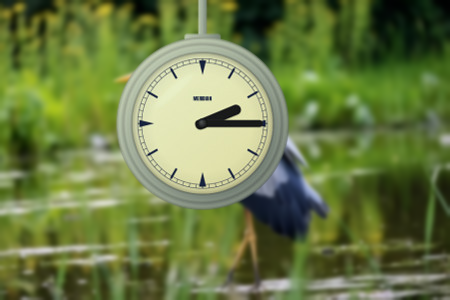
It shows 2 h 15 min
